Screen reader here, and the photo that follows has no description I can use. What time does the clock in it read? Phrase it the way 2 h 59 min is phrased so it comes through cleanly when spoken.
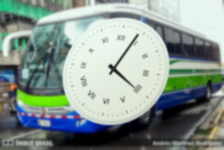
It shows 4 h 04 min
